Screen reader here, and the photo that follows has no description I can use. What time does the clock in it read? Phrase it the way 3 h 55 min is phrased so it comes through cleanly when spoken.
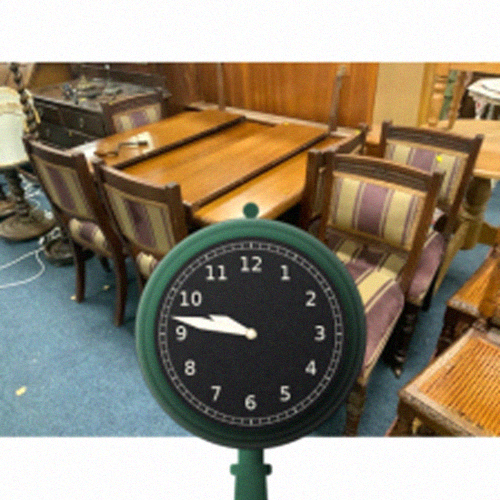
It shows 9 h 47 min
